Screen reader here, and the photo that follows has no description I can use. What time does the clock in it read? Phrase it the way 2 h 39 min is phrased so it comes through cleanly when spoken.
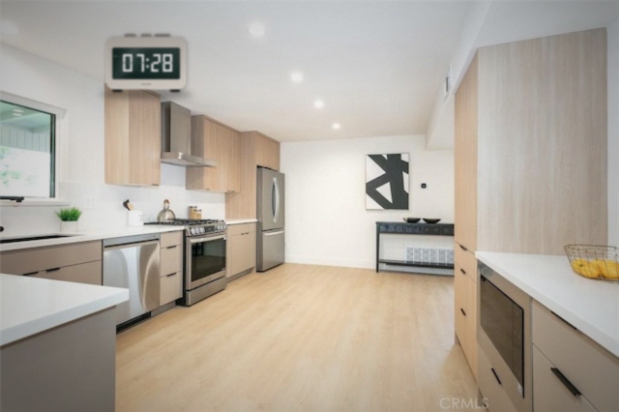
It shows 7 h 28 min
